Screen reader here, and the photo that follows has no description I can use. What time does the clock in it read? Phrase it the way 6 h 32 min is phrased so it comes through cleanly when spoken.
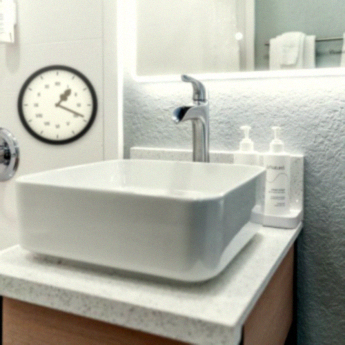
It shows 1 h 19 min
